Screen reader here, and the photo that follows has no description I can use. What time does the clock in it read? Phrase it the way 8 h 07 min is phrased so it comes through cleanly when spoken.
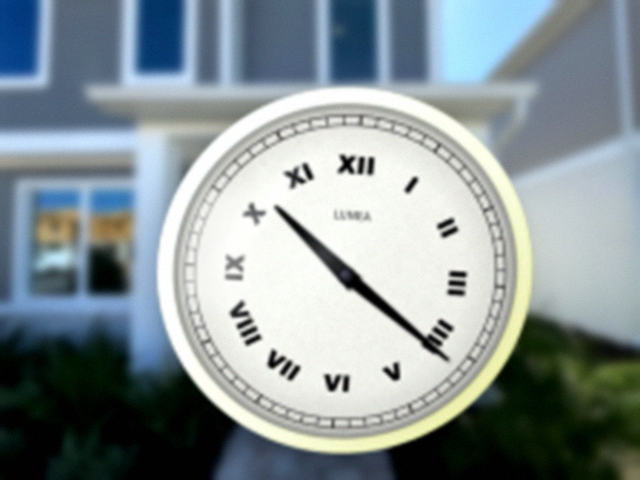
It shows 10 h 21 min
